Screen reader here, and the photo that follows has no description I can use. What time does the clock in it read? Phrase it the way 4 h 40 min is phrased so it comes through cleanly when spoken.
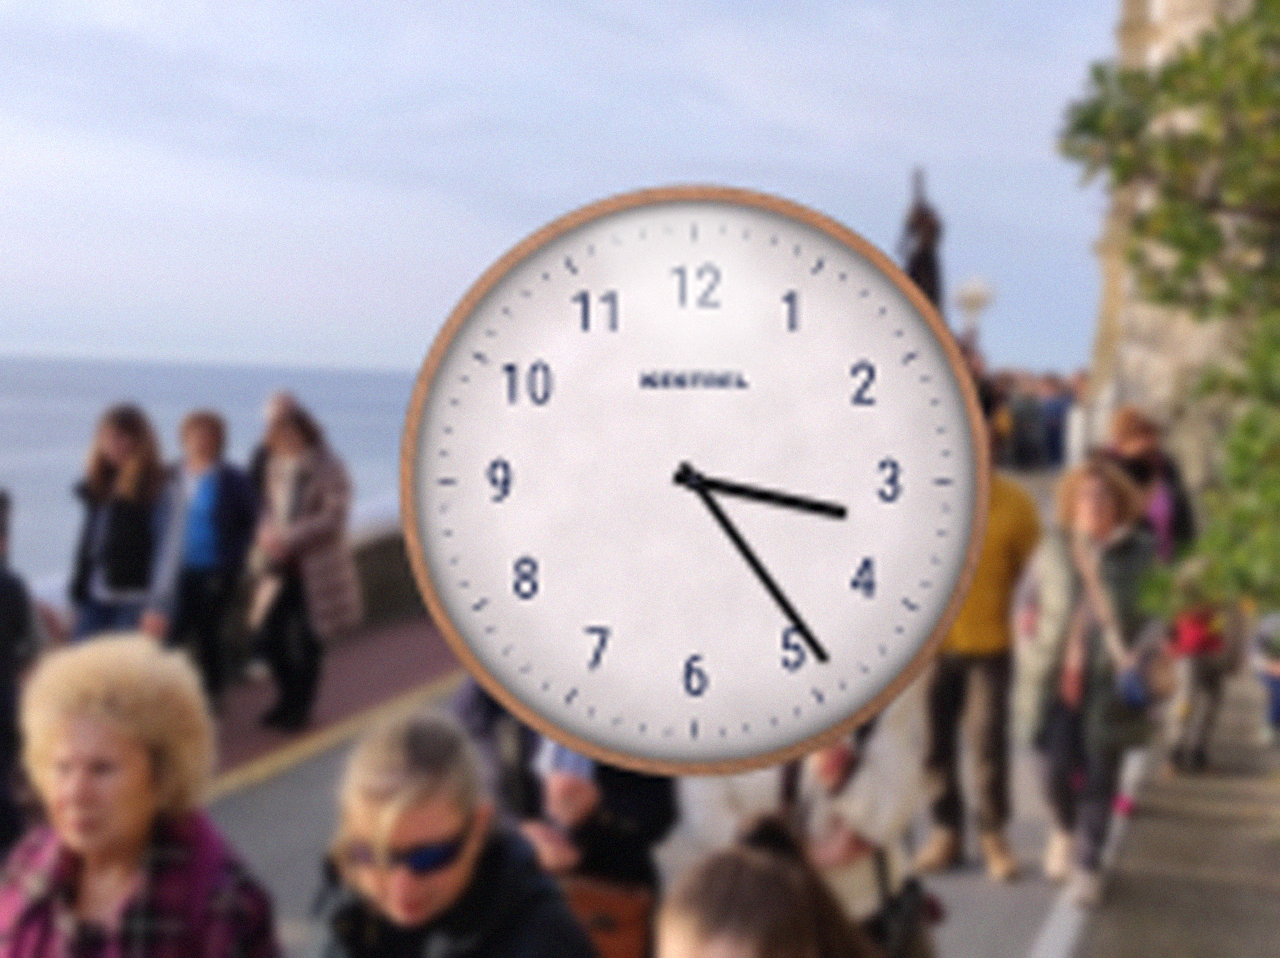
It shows 3 h 24 min
